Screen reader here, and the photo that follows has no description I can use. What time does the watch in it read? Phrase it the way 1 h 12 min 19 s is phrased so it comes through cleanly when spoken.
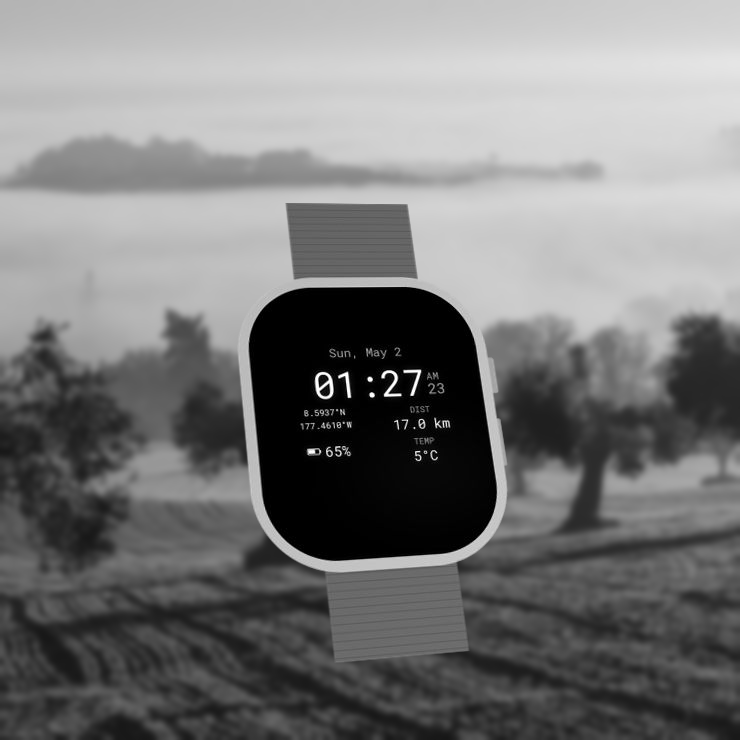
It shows 1 h 27 min 23 s
